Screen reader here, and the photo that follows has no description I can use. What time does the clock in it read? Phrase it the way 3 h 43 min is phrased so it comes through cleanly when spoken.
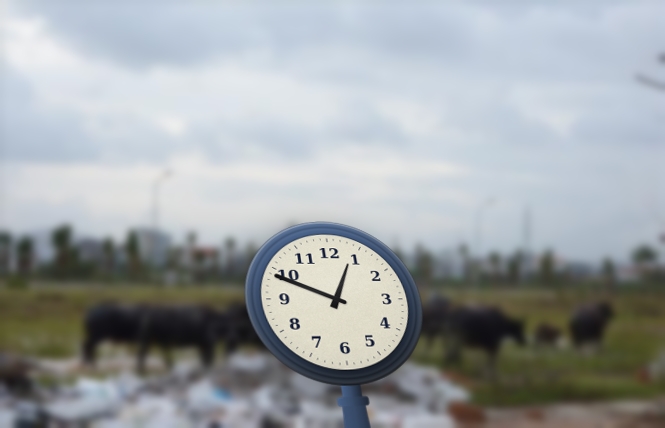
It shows 12 h 49 min
